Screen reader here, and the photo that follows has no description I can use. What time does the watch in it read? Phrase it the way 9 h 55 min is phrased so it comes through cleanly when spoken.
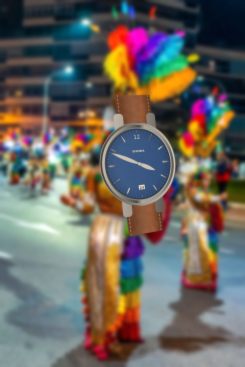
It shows 3 h 49 min
